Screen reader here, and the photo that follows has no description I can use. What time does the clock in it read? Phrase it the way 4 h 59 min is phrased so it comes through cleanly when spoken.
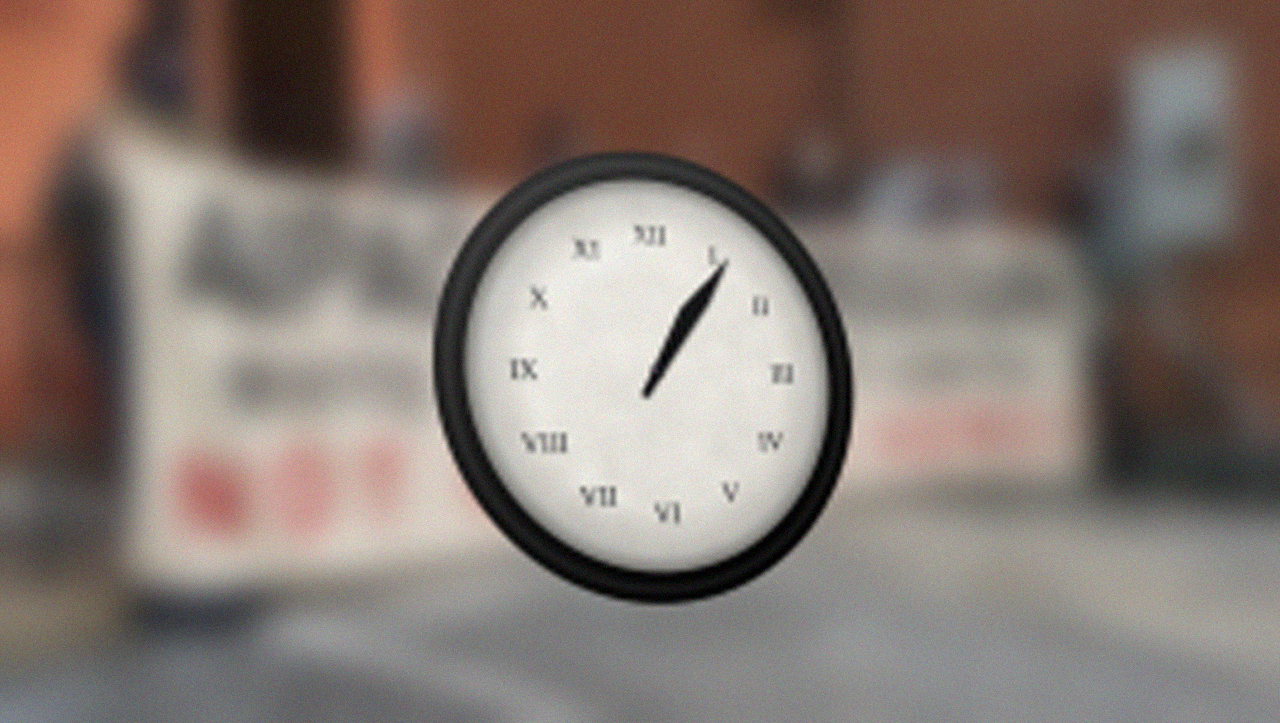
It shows 1 h 06 min
